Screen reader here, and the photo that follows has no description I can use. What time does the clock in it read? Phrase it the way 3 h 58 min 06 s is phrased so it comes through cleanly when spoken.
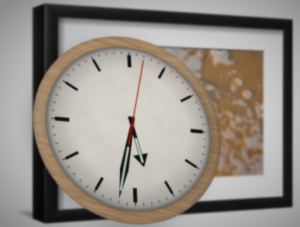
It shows 5 h 32 min 02 s
